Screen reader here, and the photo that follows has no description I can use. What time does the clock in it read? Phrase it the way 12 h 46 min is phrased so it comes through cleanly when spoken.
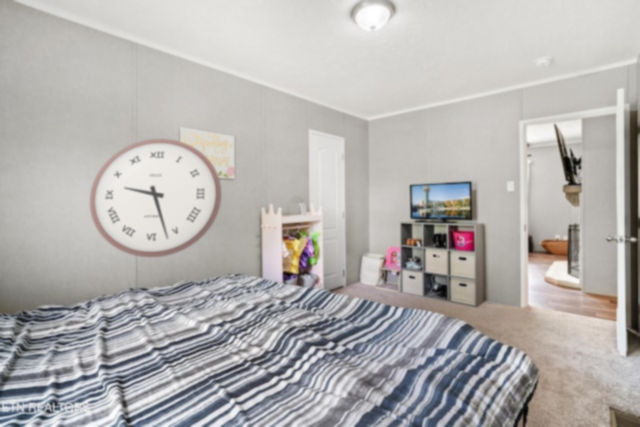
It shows 9 h 27 min
